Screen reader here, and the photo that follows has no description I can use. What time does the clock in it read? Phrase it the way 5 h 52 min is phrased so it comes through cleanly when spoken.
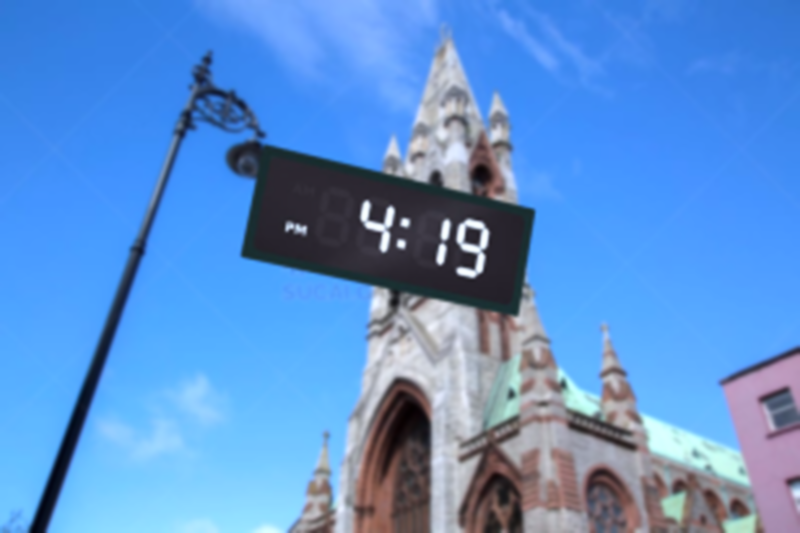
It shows 4 h 19 min
